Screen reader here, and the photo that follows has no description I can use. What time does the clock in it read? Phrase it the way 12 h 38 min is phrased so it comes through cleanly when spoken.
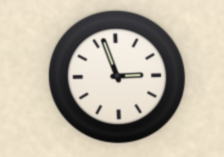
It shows 2 h 57 min
